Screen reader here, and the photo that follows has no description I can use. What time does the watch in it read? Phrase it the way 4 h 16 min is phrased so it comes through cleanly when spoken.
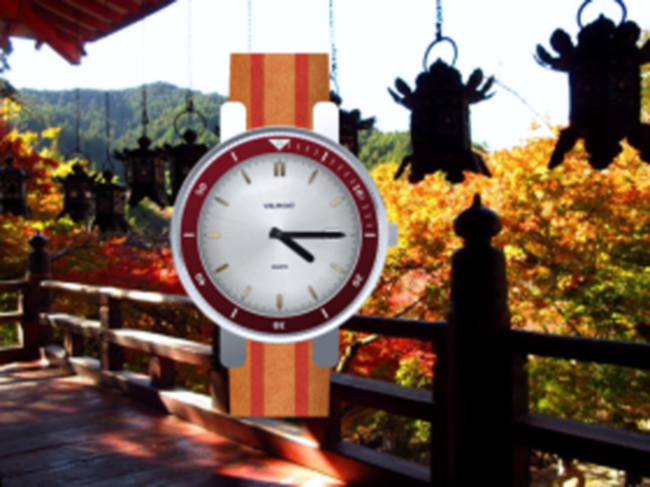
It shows 4 h 15 min
